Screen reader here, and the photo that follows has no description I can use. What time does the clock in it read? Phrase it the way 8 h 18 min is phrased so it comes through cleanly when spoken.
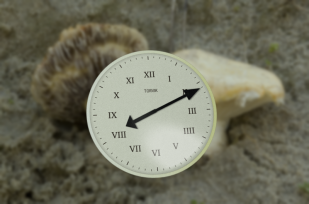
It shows 8 h 11 min
